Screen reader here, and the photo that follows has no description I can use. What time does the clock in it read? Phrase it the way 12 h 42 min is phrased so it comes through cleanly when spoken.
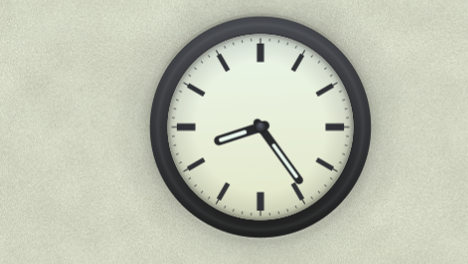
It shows 8 h 24 min
